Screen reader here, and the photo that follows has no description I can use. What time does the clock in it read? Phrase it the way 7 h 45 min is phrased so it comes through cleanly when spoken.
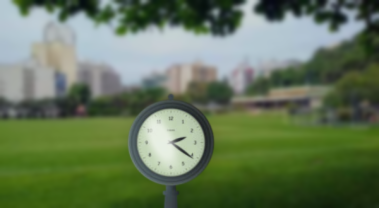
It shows 2 h 21 min
